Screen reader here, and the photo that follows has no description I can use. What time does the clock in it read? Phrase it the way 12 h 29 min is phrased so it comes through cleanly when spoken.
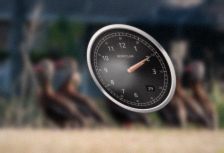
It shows 2 h 10 min
